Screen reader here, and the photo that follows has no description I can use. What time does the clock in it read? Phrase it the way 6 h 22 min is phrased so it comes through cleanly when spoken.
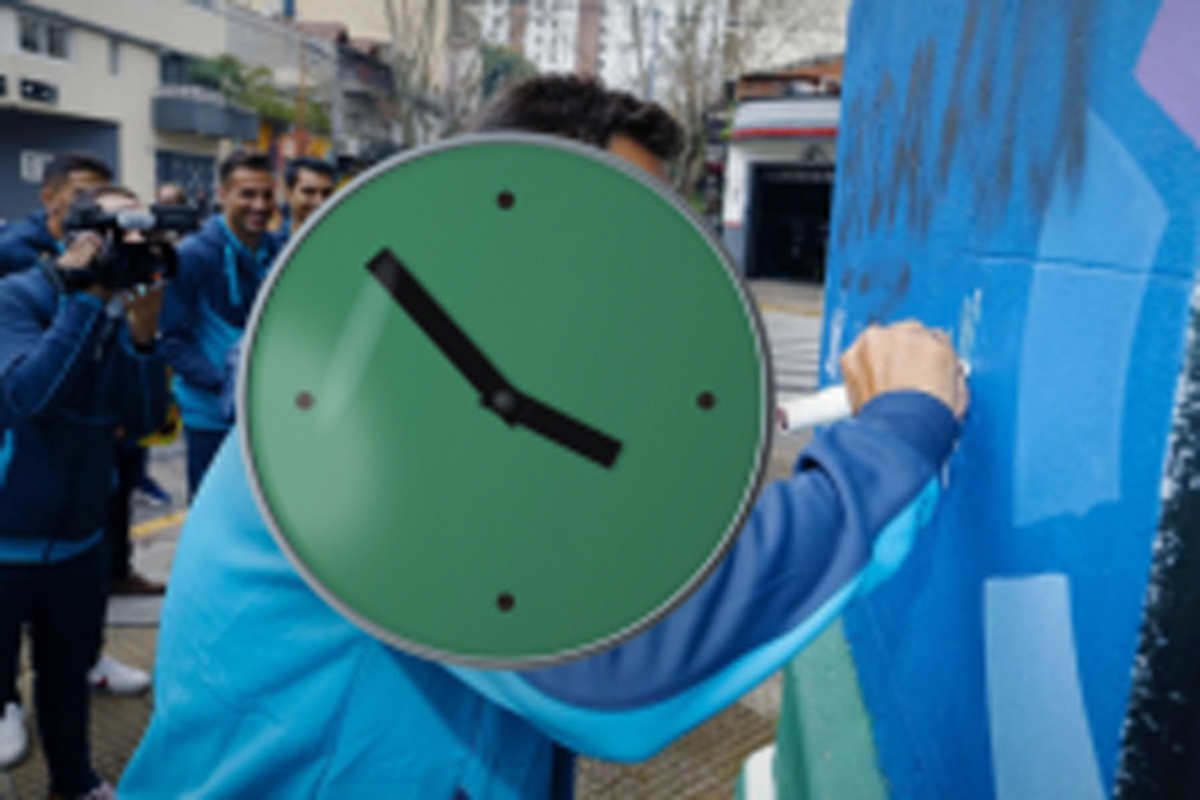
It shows 3 h 53 min
